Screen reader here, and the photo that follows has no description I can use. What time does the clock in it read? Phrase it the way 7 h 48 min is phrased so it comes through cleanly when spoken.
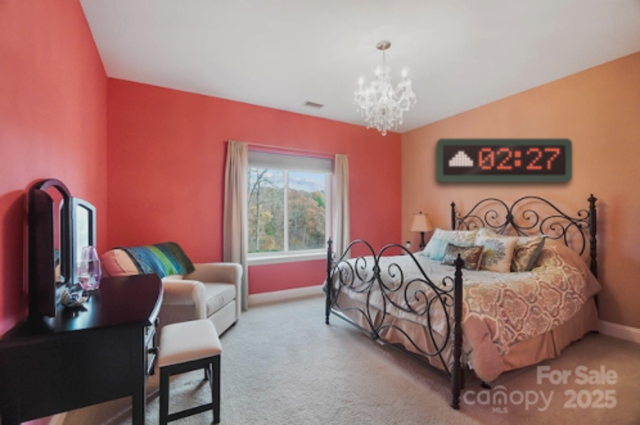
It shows 2 h 27 min
